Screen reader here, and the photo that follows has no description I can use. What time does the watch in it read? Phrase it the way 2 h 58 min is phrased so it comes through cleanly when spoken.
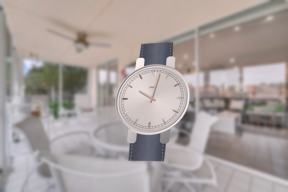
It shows 10 h 02 min
